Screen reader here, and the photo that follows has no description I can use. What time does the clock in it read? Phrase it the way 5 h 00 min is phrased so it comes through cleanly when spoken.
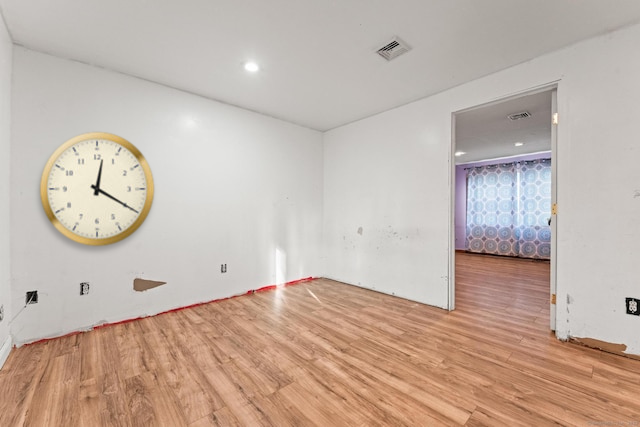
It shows 12 h 20 min
